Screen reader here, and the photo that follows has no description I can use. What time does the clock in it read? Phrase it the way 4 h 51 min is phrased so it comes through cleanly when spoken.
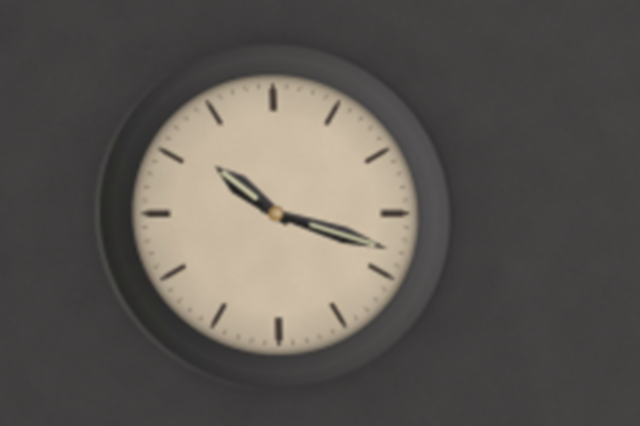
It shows 10 h 18 min
